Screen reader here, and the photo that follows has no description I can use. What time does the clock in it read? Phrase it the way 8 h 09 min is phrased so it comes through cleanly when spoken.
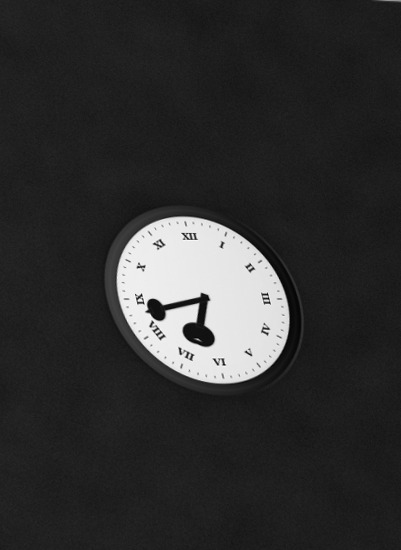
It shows 6 h 43 min
